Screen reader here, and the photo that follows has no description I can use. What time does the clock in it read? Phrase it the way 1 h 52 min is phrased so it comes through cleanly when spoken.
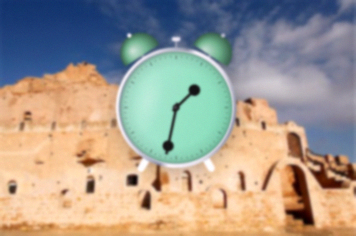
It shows 1 h 32 min
